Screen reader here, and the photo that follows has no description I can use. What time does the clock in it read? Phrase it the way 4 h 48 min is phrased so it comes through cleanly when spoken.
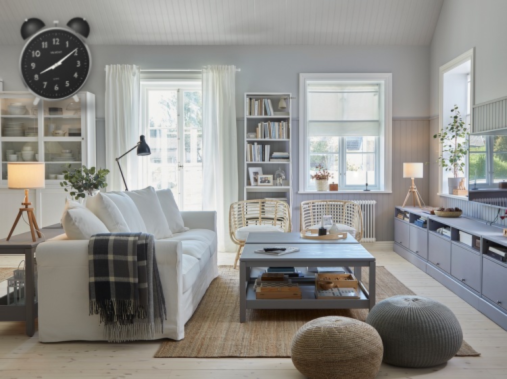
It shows 8 h 09 min
